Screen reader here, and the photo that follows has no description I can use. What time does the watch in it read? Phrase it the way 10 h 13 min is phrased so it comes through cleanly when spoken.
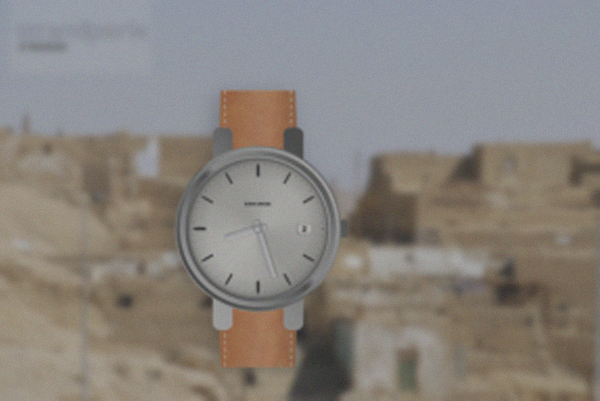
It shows 8 h 27 min
